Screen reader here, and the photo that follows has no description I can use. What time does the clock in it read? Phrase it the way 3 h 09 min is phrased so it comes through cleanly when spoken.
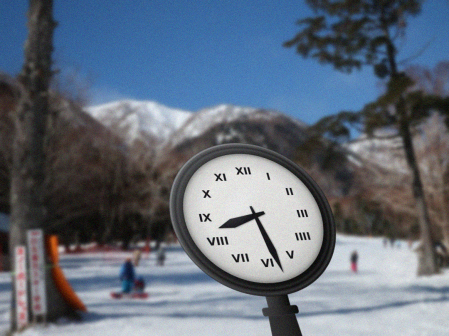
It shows 8 h 28 min
